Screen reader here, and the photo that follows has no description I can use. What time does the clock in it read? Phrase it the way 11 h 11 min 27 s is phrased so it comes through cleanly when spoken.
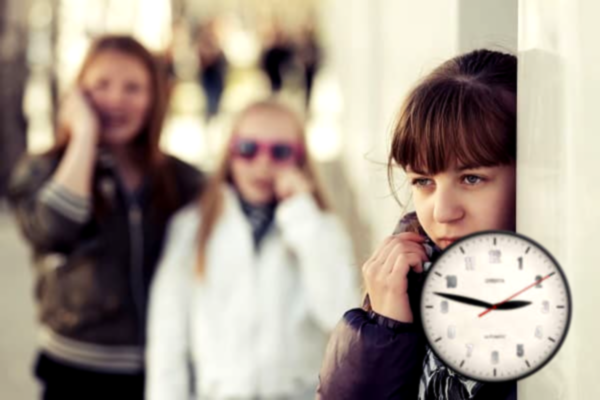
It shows 2 h 47 min 10 s
